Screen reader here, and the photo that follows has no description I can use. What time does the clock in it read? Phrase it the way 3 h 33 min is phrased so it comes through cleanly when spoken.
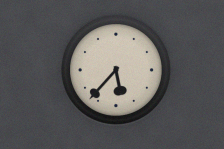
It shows 5 h 37 min
